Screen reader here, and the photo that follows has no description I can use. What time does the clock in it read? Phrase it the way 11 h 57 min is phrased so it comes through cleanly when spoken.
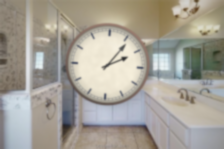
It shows 2 h 06 min
